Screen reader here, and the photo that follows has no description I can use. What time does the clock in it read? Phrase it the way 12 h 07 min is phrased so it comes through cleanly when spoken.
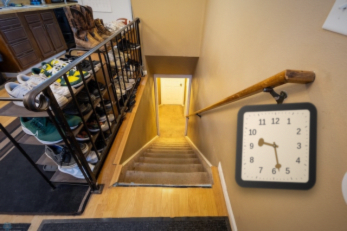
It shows 9 h 28 min
